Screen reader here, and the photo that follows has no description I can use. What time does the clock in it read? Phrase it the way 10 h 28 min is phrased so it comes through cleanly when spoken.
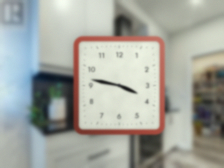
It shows 3 h 47 min
